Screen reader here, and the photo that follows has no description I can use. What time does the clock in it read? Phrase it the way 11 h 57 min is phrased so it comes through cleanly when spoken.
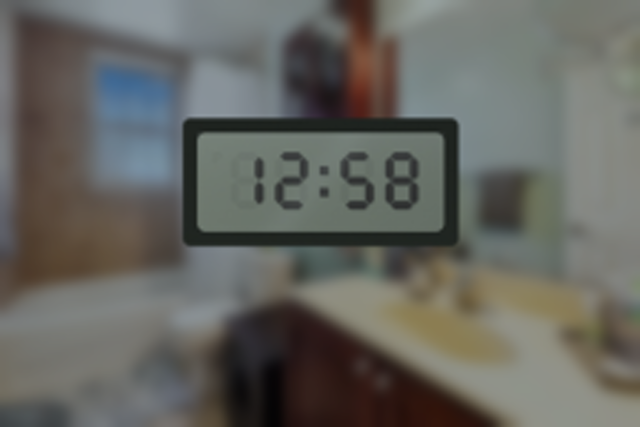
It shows 12 h 58 min
